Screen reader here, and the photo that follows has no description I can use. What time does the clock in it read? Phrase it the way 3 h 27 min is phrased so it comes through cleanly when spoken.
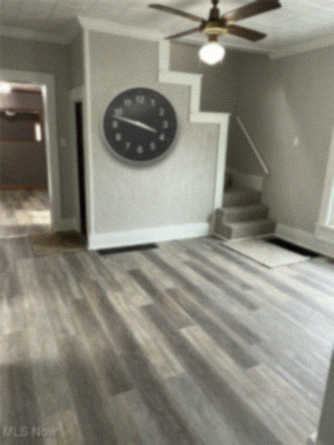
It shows 3 h 48 min
